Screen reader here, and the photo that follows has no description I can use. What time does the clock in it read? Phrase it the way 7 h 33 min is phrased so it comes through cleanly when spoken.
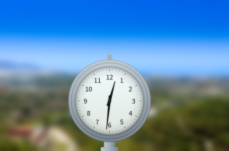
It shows 12 h 31 min
